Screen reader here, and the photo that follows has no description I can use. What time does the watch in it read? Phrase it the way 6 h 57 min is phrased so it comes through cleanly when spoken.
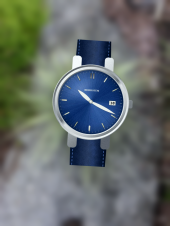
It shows 10 h 19 min
